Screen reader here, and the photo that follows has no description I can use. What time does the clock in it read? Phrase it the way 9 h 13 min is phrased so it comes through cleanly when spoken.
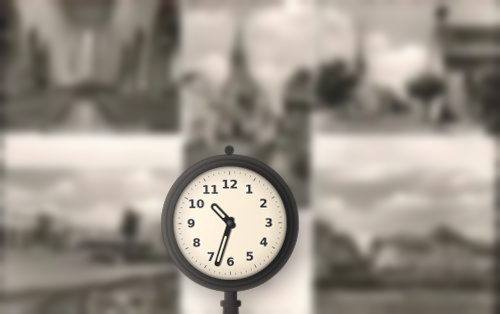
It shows 10 h 33 min
